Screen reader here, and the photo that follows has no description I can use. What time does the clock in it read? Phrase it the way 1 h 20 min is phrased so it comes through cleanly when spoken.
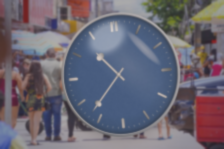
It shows 10 h 37 min
